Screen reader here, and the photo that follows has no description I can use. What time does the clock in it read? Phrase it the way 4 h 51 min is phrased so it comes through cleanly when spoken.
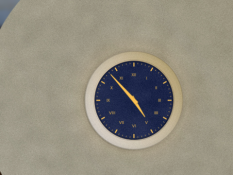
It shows 4 h 53 min
